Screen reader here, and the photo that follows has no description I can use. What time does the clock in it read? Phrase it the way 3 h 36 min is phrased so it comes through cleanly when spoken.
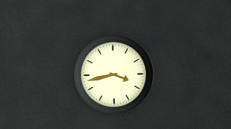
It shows 3 h 43 min
